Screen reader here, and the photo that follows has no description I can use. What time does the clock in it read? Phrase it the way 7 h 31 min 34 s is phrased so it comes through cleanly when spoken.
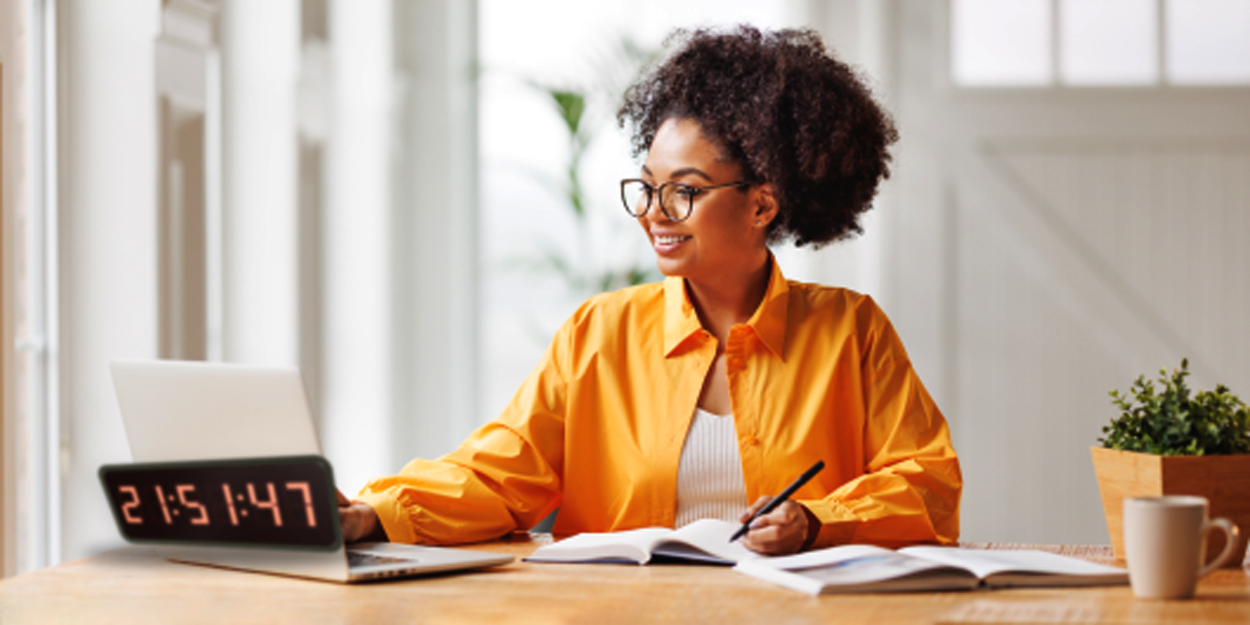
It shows 21 h 51 min 47 s
